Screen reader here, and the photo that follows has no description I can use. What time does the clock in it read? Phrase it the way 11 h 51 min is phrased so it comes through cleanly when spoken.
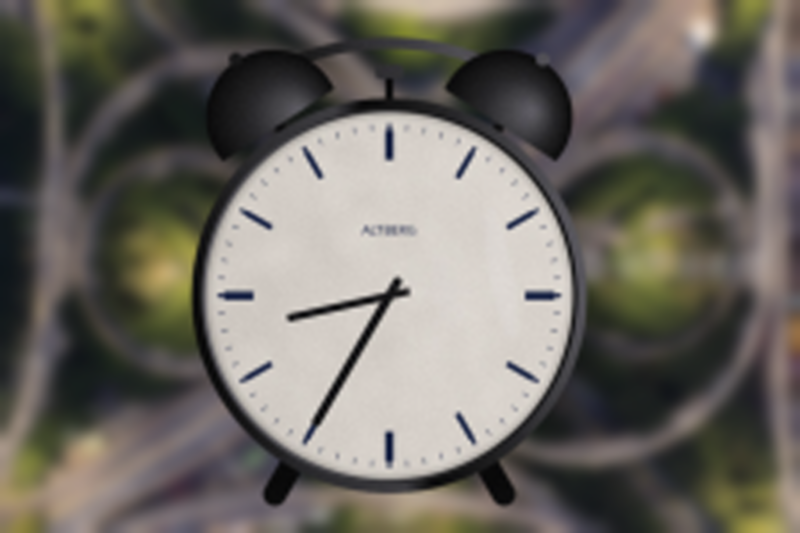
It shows 8 h 35 min
